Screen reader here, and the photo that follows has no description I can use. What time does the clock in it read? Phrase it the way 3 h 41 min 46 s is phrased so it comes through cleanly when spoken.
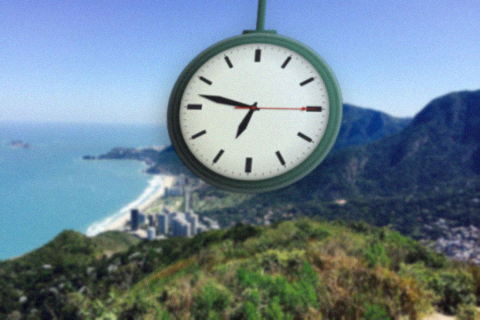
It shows 6 h 47 min 15 s
